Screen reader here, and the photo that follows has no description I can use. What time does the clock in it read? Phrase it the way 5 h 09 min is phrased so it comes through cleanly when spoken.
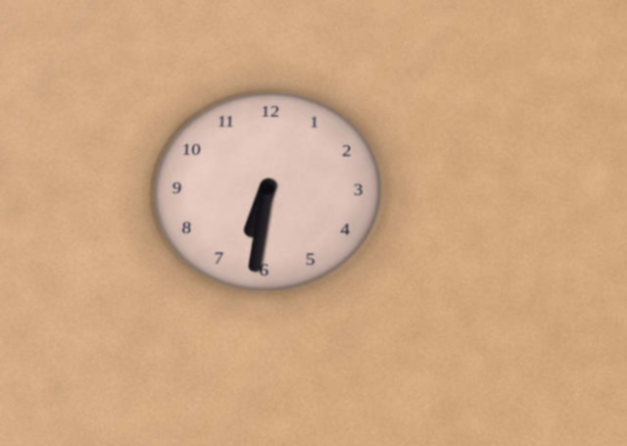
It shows 6 h 31 min
